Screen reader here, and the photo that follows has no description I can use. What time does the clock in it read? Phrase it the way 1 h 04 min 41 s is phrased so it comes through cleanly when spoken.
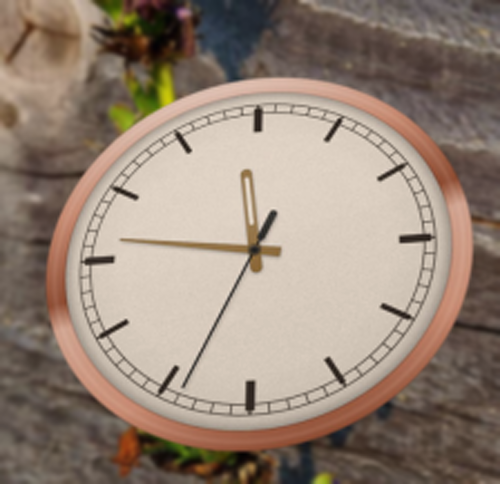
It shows 11 h 46 min 34 s
